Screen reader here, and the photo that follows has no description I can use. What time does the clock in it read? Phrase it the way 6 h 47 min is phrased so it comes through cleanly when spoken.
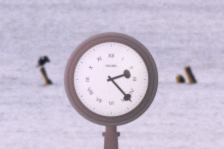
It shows 2 h 23 min
